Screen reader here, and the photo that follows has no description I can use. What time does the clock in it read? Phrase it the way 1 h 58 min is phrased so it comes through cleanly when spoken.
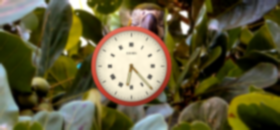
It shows 6 h 23 min
